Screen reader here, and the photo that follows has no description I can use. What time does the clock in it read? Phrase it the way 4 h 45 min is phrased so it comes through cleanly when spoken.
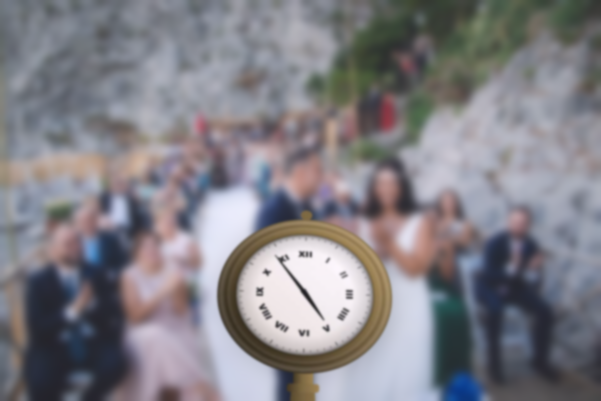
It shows 4 h 54 min
